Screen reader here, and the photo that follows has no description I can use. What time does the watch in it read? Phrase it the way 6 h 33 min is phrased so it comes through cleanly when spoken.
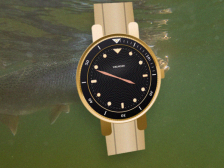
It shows 3 h 49 min
